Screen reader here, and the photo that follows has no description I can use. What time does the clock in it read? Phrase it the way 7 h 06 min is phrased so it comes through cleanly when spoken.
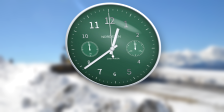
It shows 12 h 39 min
